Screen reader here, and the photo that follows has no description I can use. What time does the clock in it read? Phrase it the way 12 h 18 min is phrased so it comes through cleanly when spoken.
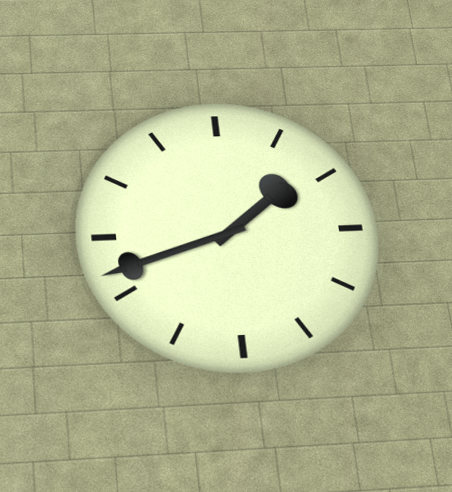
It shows 1 h 42 min
